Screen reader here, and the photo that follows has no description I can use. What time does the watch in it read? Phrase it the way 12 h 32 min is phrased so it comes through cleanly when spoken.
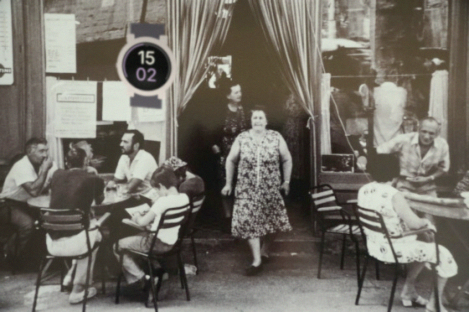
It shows 15 h 02 min
